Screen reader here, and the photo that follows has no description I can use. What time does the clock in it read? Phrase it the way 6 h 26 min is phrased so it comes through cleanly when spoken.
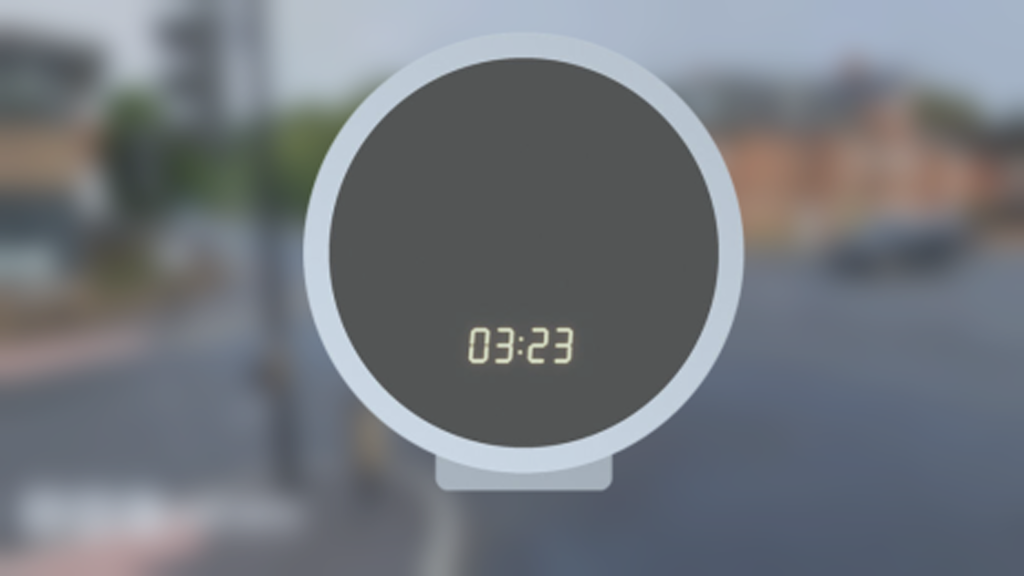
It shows 3 h 23 min
